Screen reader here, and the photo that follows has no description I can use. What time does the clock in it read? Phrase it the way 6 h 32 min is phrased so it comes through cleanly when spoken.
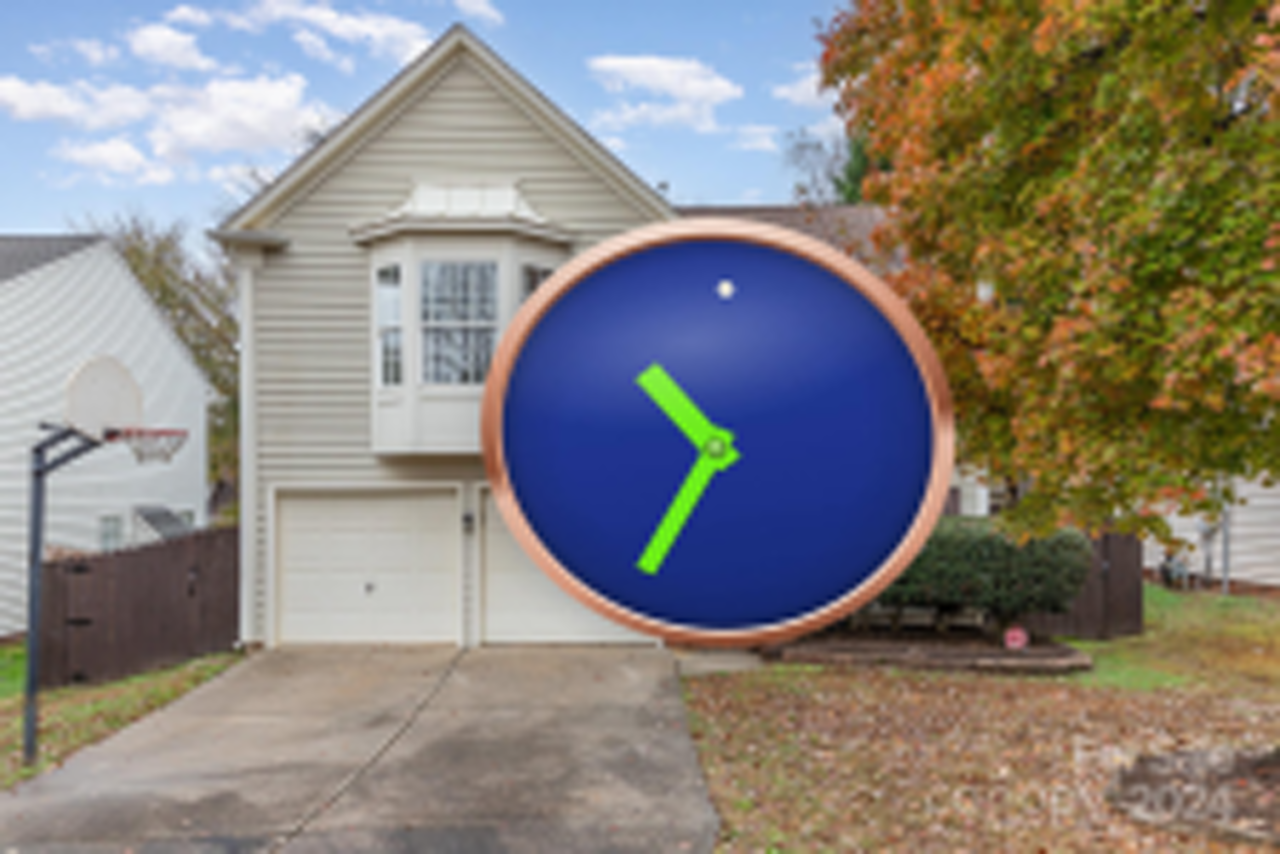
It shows 10 h 34 min
